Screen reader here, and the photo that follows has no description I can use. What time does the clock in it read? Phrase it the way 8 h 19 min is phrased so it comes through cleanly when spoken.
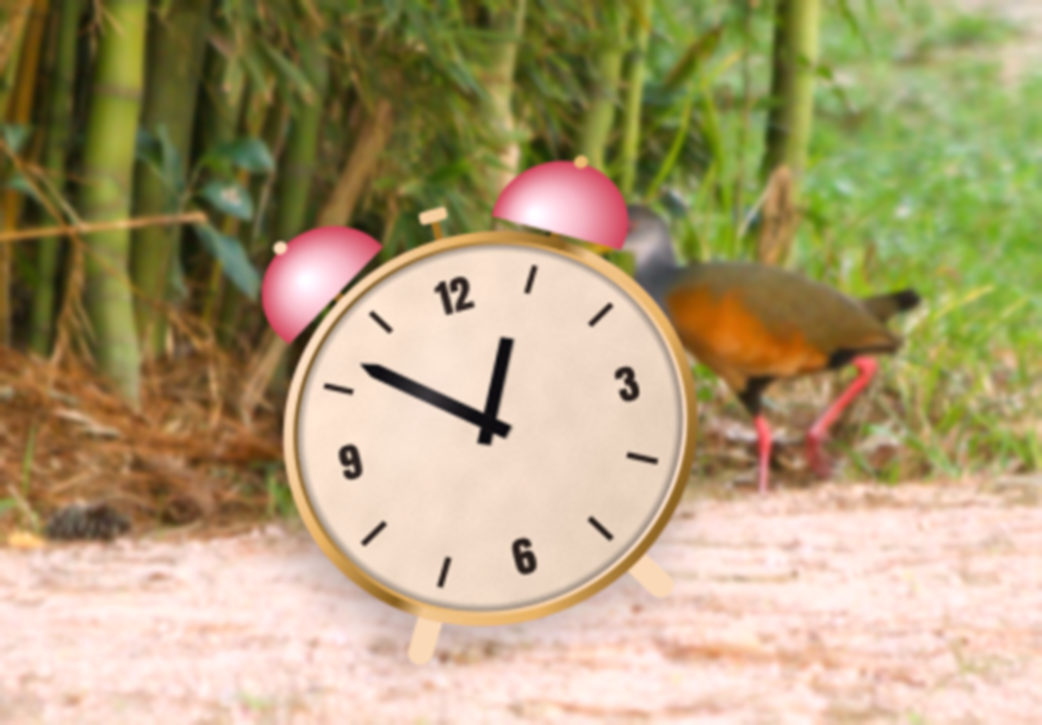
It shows 12 h 52 min
